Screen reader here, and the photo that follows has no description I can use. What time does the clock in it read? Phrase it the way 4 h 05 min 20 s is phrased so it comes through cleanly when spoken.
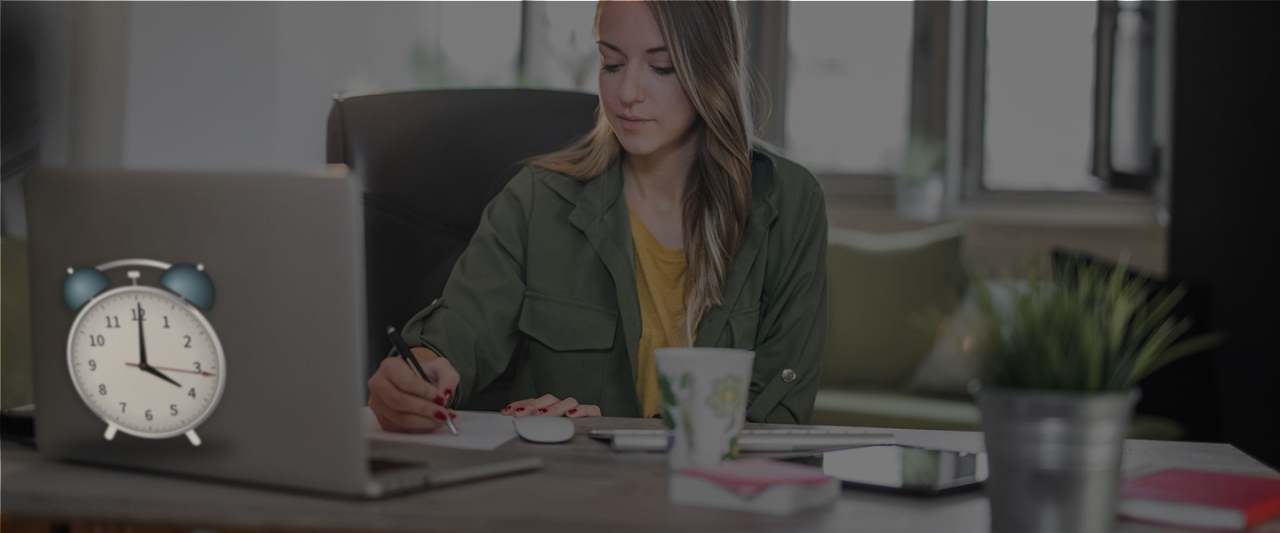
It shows 4 h 00 min 16 s
